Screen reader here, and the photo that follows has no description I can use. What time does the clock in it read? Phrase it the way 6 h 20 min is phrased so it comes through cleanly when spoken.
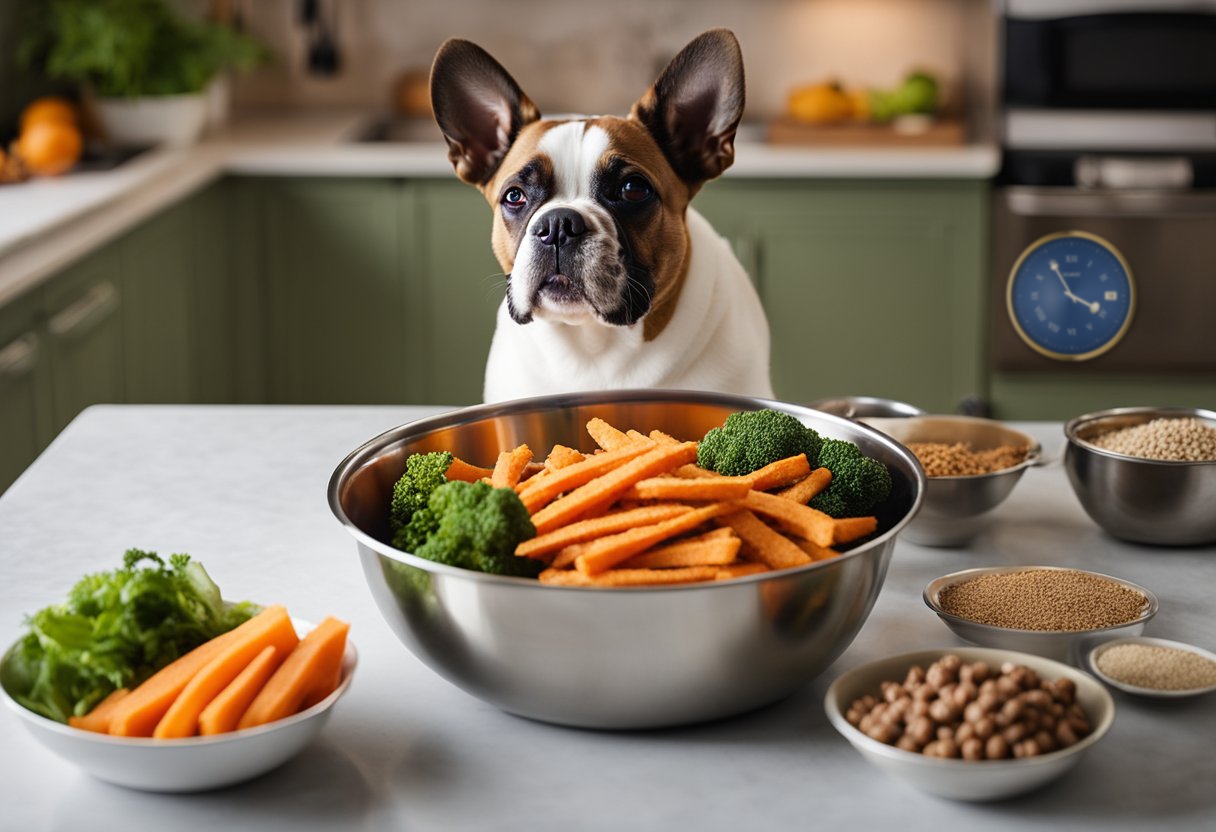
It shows 3 h 55 min
